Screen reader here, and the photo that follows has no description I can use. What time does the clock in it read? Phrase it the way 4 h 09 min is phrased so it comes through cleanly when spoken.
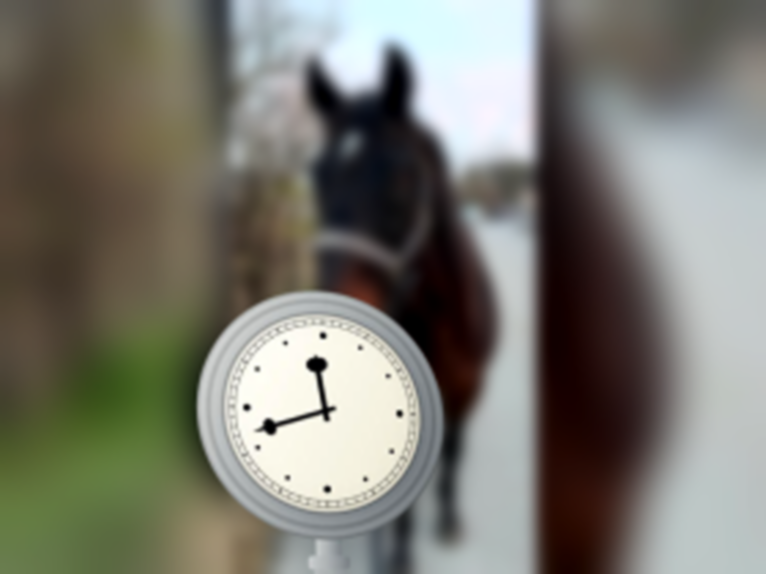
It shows 11 h 42 min
